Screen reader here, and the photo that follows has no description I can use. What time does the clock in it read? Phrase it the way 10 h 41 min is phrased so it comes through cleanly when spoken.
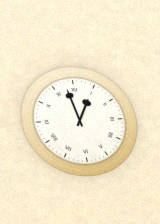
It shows 12 h 58 min
